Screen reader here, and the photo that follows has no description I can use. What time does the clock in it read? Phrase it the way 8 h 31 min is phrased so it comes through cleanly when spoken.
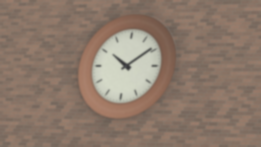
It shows 10 h 09 min
